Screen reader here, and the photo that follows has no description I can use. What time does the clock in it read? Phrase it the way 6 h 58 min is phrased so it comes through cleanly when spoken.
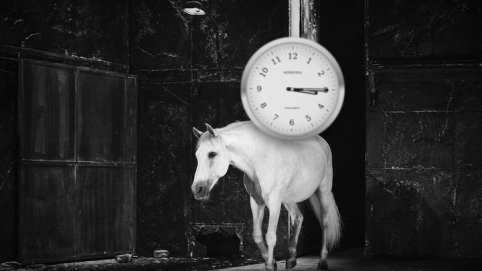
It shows 3 h 15 min
